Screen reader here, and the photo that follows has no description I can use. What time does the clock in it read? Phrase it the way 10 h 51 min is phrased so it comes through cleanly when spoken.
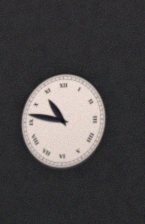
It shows 10 h 47 min
